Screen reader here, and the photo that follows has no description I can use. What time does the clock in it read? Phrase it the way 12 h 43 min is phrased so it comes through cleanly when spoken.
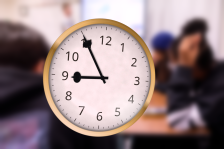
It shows 8 h 55 min
